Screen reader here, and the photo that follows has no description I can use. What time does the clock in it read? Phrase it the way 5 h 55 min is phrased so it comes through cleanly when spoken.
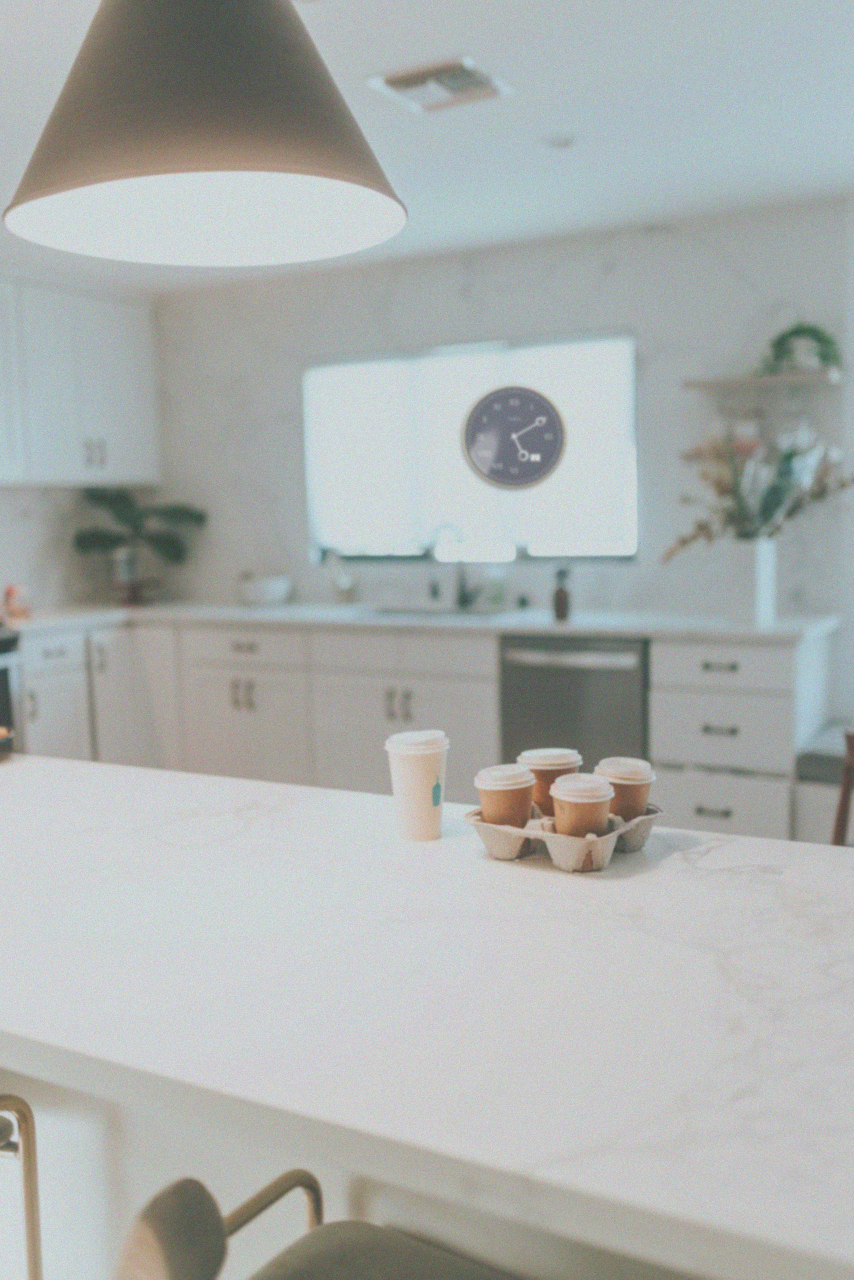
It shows 5 h 10 min
